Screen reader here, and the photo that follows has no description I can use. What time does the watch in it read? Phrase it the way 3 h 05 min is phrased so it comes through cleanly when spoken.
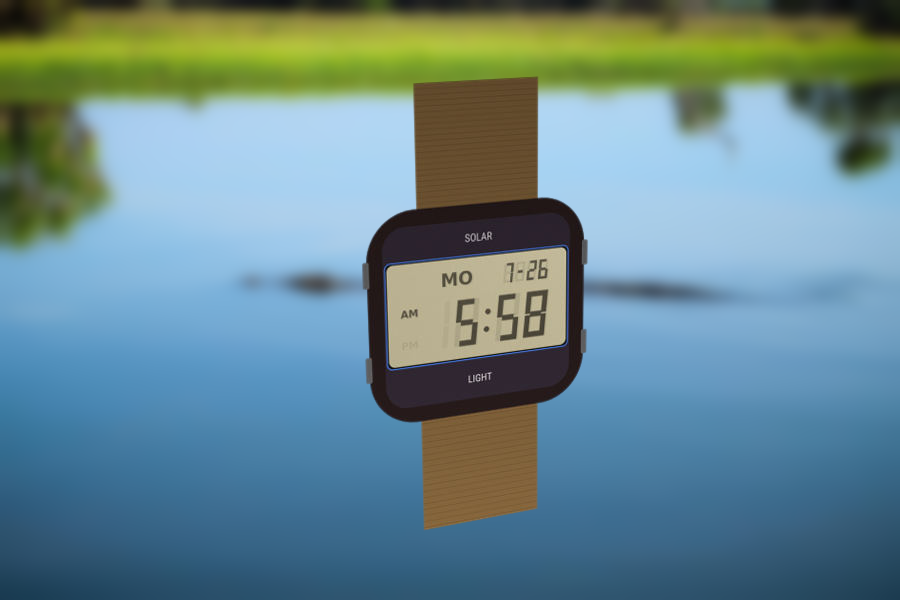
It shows 5 h 58 min
